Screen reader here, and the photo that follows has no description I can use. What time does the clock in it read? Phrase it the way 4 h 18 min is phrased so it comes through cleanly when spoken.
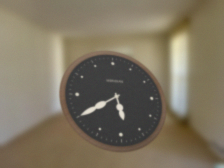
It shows 5 h 40 min
